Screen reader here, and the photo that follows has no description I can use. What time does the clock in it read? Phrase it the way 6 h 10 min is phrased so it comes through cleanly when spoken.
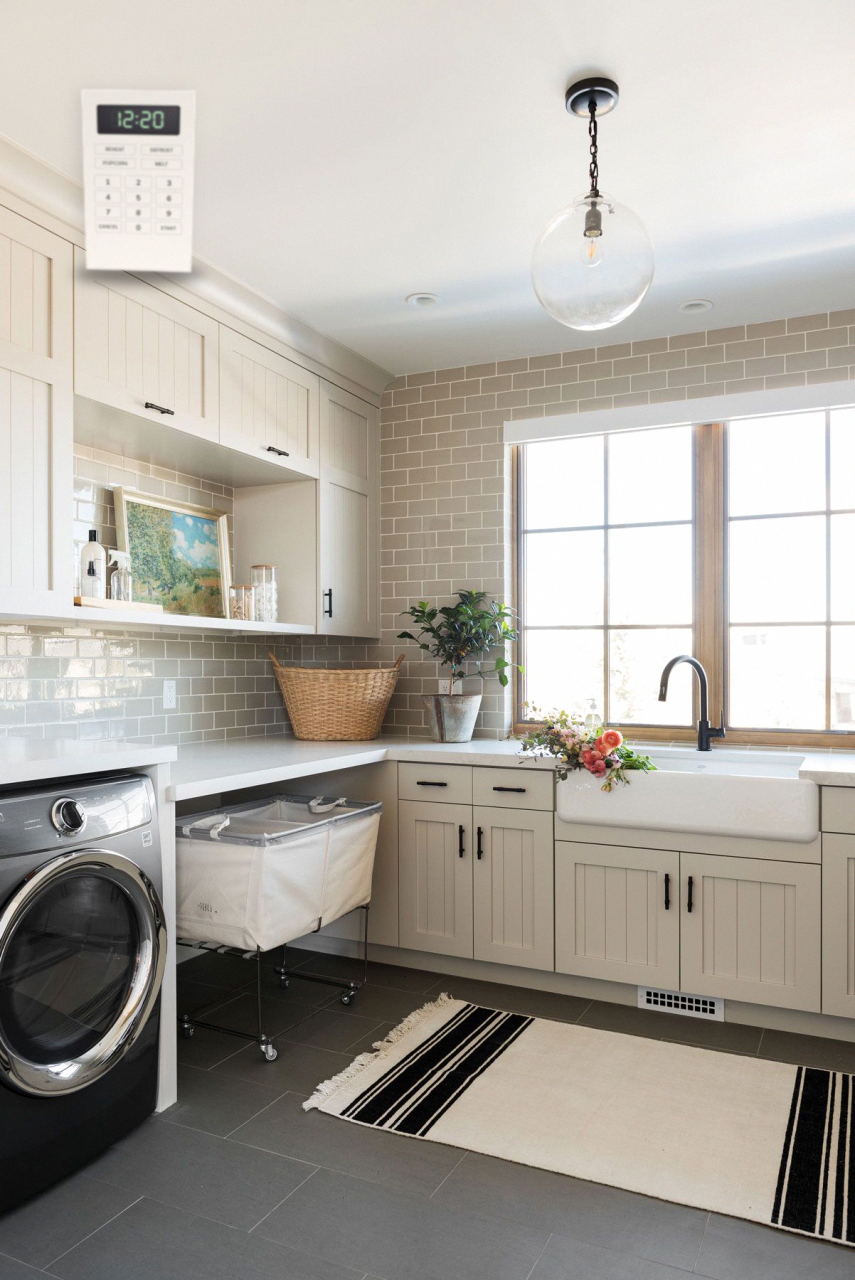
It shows 12 h 20 min
